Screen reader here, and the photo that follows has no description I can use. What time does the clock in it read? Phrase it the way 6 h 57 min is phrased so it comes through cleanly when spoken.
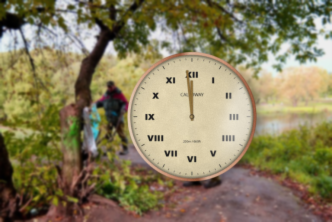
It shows 11 h 59 min
